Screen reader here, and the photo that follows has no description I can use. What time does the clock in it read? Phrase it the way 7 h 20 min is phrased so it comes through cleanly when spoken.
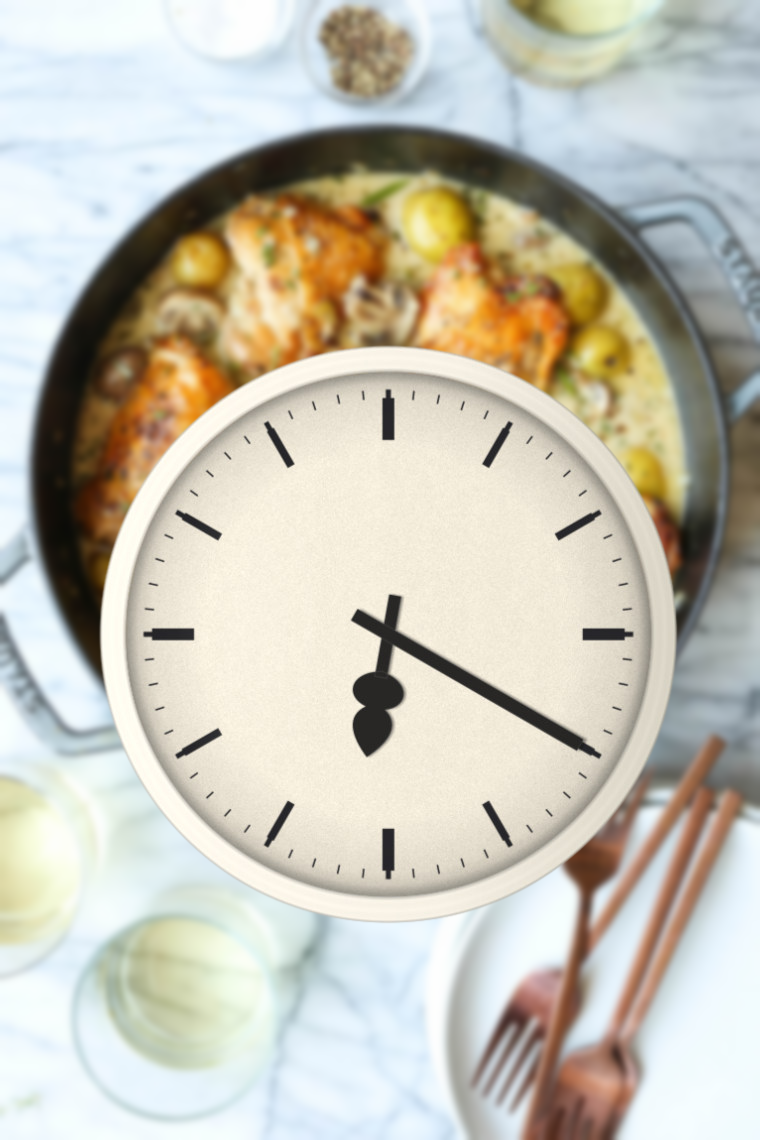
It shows 6 h 20 min
